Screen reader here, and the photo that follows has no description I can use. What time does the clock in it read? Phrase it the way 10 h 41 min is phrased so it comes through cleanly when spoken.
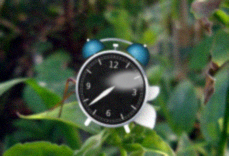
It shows 7 h 38 min
